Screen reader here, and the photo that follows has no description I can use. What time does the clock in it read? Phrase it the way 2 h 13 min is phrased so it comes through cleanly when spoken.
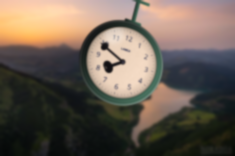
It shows 7 h 49 min
